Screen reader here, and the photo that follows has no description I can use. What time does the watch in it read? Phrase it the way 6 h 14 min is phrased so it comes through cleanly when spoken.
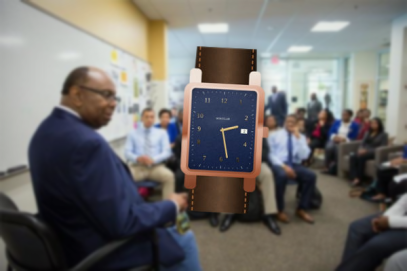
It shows 2 h 28 min
